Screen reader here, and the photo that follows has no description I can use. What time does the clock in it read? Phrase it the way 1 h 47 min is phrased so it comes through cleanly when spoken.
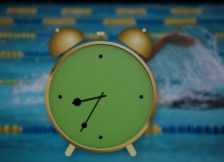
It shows 8 h 35 min
